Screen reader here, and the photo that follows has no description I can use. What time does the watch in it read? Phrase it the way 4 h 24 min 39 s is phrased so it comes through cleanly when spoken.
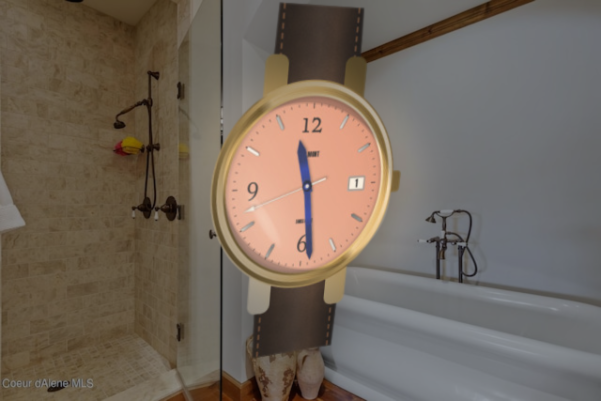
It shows 11 h 28 min 42 s
